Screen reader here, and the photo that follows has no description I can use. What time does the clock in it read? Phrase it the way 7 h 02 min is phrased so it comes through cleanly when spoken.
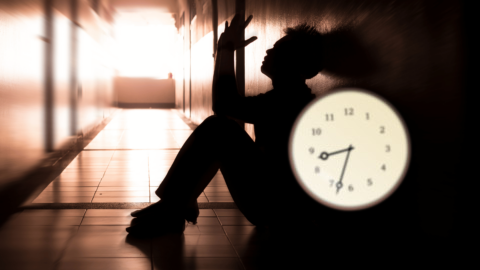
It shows 8 h 33 min
